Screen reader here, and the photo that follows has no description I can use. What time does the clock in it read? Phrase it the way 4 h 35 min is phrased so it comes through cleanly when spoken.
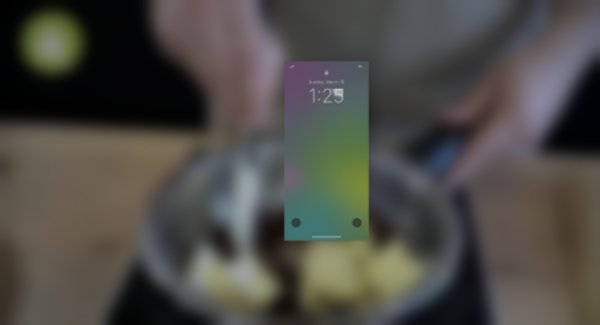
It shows 1 h 25 min
